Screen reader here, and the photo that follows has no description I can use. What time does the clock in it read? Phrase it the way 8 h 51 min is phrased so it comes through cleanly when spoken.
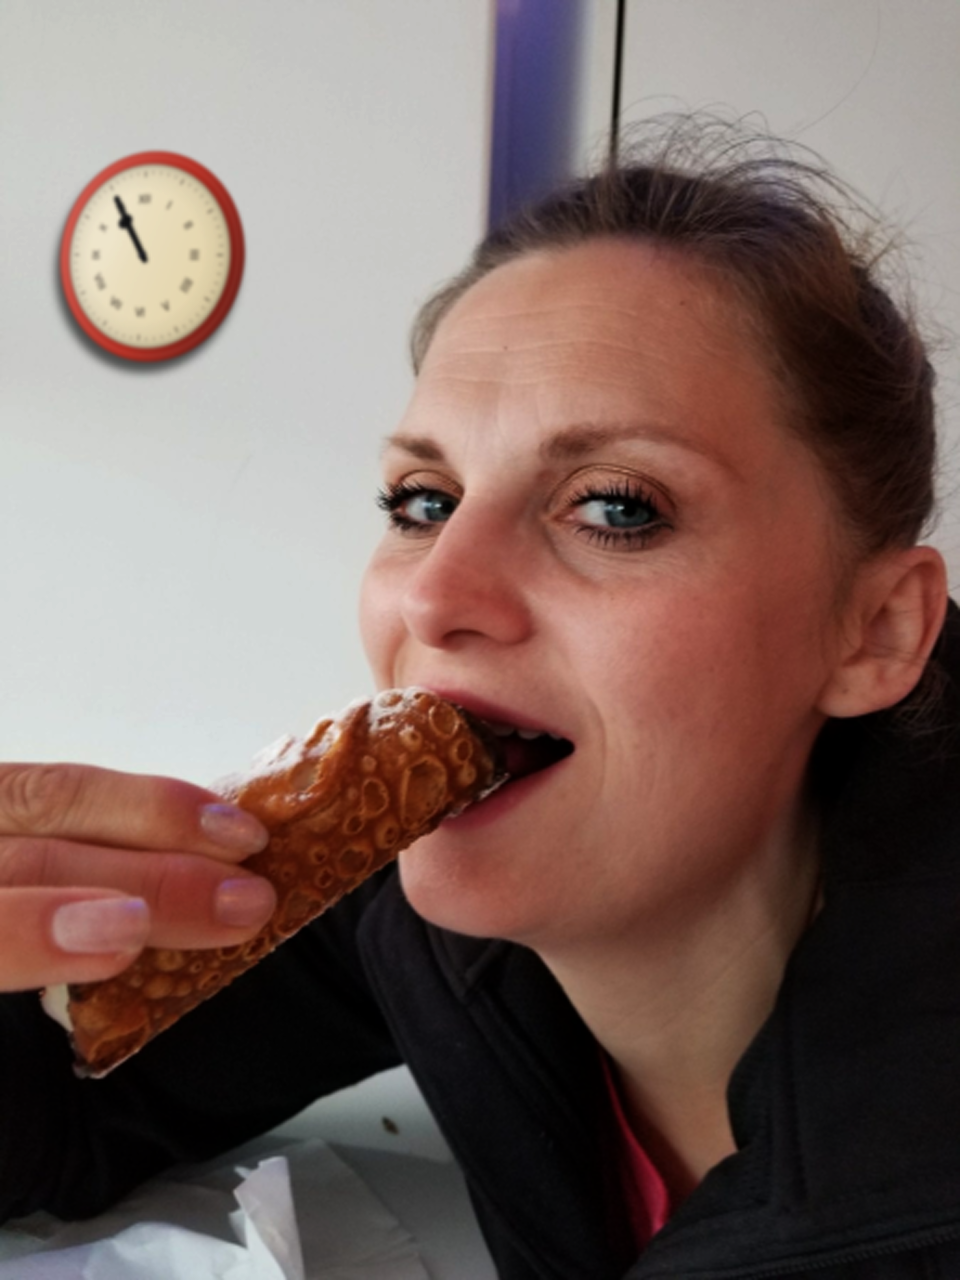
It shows 10 h 55 min
